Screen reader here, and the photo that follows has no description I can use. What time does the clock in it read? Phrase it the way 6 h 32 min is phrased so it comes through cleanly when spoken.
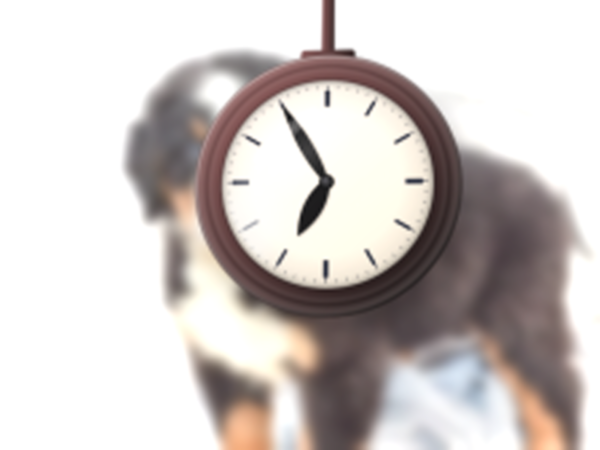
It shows 6 h 55 min
